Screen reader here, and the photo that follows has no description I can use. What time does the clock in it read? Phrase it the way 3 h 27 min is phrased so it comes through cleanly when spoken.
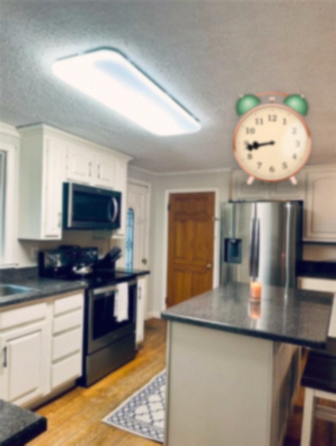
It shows 8 h 43 min
